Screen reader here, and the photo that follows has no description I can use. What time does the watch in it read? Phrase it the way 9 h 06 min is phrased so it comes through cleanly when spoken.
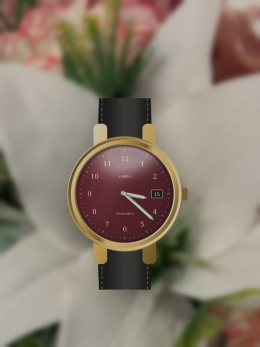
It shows 3 h 22 min
